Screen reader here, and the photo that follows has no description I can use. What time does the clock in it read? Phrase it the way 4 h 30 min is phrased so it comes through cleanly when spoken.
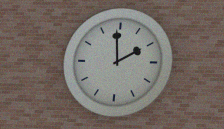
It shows 1 h 59 min
